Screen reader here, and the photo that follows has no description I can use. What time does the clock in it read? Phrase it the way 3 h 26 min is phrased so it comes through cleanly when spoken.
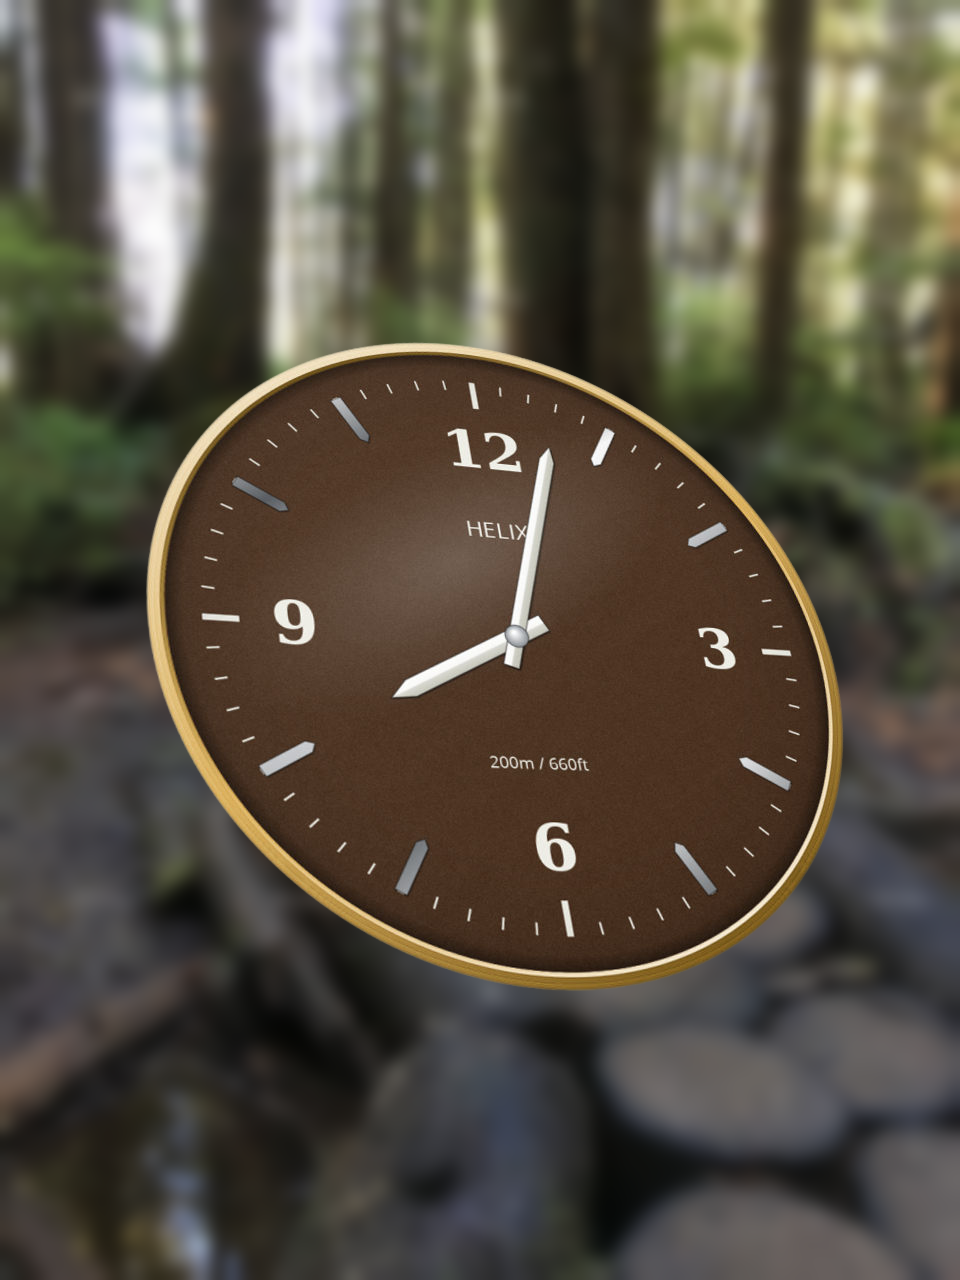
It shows 8 h 03 min
